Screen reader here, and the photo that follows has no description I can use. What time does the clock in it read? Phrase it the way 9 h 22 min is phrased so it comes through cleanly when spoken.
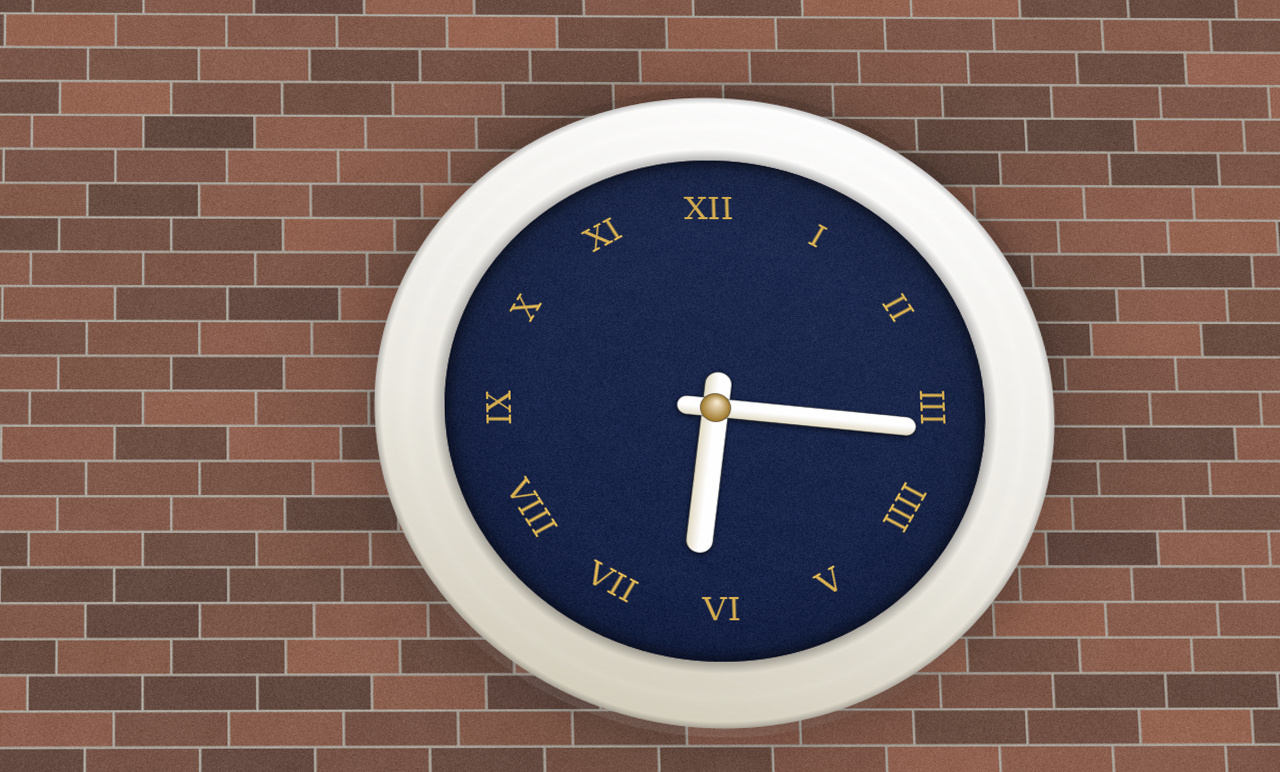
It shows 6 h 16 min
